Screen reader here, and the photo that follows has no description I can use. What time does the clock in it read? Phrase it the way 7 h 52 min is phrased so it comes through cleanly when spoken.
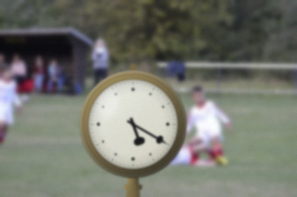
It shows 5 h 20 min
